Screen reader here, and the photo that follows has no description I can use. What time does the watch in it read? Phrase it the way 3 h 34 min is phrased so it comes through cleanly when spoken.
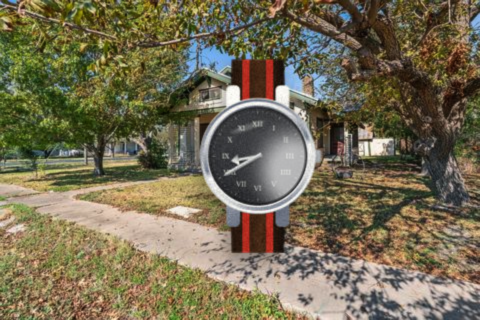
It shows 8 h 40 min
